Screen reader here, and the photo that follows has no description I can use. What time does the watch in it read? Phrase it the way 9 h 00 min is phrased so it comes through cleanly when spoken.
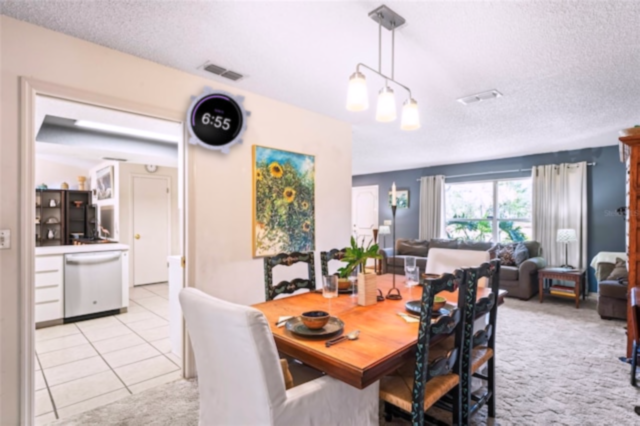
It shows 6 h 55 min
